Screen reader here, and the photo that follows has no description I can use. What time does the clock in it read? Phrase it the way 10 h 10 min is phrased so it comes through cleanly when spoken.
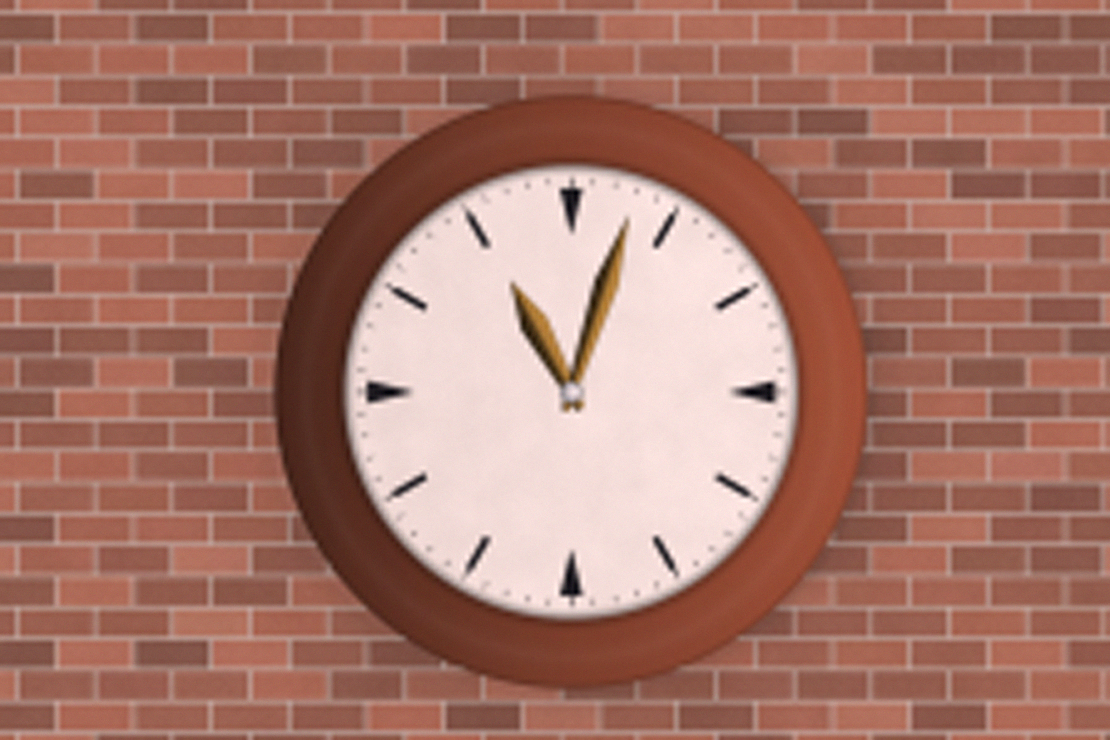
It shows 11 h 03 min
